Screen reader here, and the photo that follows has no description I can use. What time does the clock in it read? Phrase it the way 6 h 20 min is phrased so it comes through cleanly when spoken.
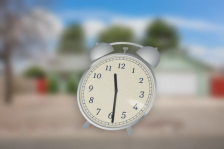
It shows 11 h 29 min
